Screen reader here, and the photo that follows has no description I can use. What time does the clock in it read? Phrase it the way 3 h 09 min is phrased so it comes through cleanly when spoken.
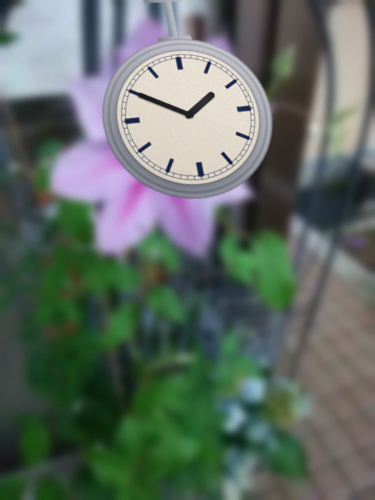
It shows 1 h 50 min
